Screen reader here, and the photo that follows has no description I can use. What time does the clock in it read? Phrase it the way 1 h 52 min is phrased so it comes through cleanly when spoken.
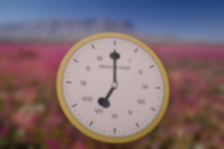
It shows 7 h 00 min
